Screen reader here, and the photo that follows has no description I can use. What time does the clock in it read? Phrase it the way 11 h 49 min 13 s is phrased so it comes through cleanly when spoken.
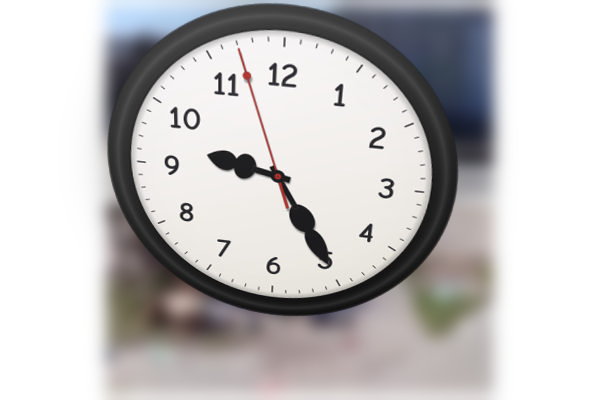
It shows 9 h 24 min 57 s
